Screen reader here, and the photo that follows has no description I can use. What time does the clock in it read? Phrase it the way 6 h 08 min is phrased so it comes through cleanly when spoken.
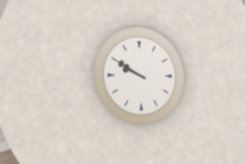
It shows 9 h 50 min
